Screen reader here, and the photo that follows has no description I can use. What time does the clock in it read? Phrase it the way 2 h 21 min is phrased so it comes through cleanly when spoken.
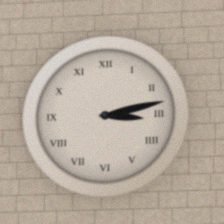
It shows 3 h 13 min
